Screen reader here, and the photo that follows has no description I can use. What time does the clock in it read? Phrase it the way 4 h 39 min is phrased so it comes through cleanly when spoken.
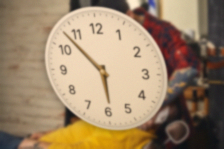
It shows 5 h 53 min
